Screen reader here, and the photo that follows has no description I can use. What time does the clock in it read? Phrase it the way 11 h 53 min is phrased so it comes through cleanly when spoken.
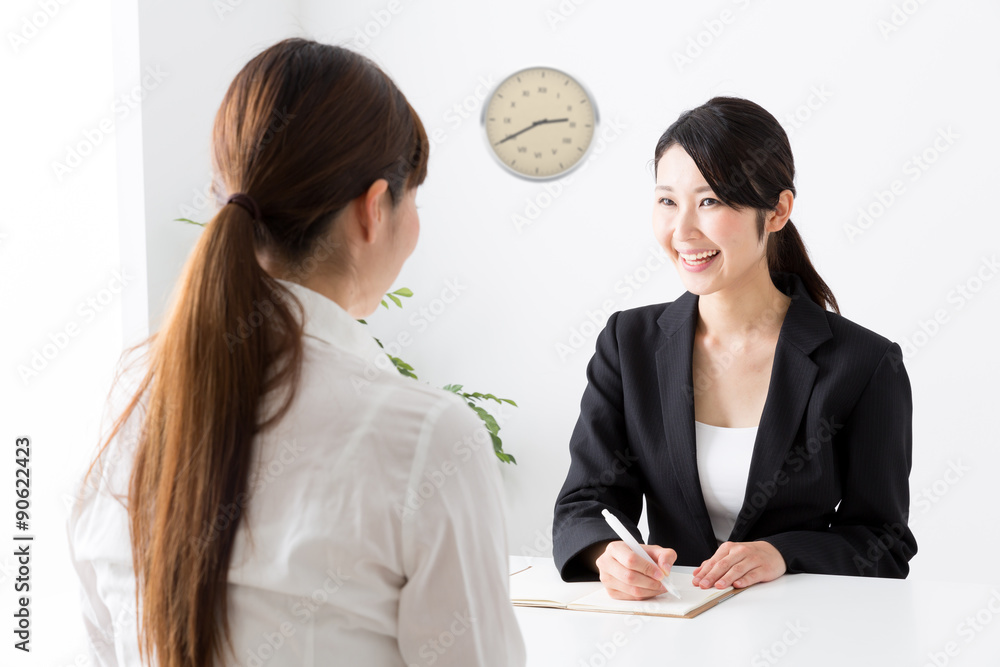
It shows 2 h 40 min
